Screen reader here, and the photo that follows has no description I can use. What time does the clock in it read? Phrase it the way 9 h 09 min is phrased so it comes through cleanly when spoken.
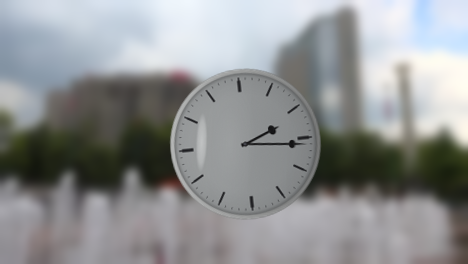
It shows 2 h 16 min
